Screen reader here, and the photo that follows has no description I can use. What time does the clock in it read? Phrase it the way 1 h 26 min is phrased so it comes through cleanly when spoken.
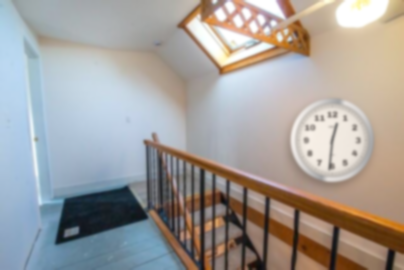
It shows 12 h 31 min
